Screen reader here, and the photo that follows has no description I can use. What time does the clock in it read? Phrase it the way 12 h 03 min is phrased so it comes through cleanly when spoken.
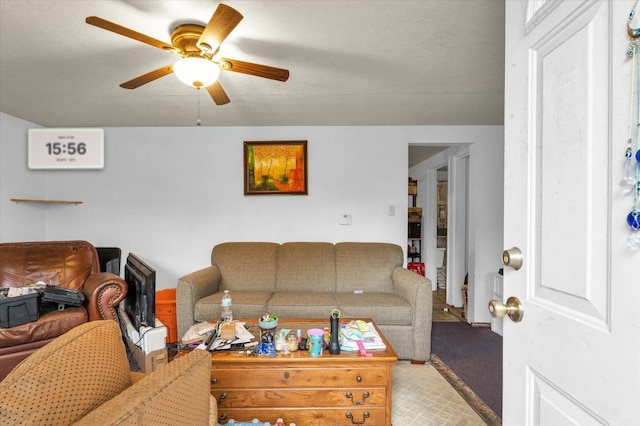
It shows 15 h 56 min
